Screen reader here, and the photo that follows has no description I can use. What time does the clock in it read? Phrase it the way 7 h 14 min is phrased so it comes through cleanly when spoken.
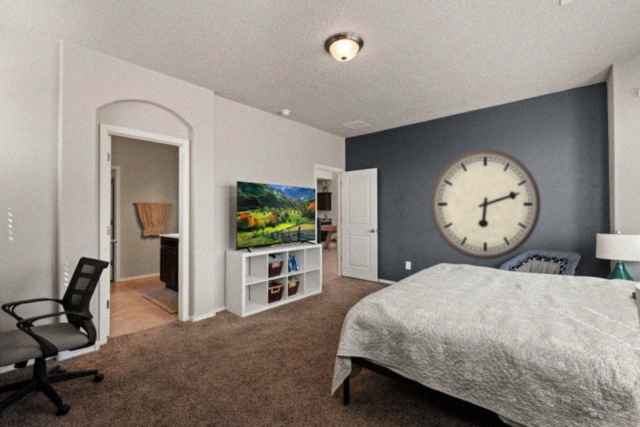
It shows 6 h 12 min
